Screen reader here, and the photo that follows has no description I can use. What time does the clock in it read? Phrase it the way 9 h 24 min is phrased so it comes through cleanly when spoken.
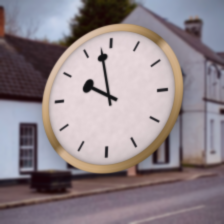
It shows 9 h 58 min
